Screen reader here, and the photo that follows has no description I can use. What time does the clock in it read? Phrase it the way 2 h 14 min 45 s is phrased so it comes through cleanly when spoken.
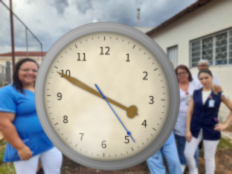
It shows 3 h 49 min 24 s
